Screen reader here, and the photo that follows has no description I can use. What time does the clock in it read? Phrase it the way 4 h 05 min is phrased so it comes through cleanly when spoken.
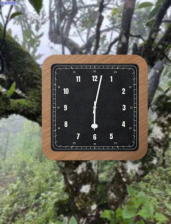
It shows 6 h 02 min
